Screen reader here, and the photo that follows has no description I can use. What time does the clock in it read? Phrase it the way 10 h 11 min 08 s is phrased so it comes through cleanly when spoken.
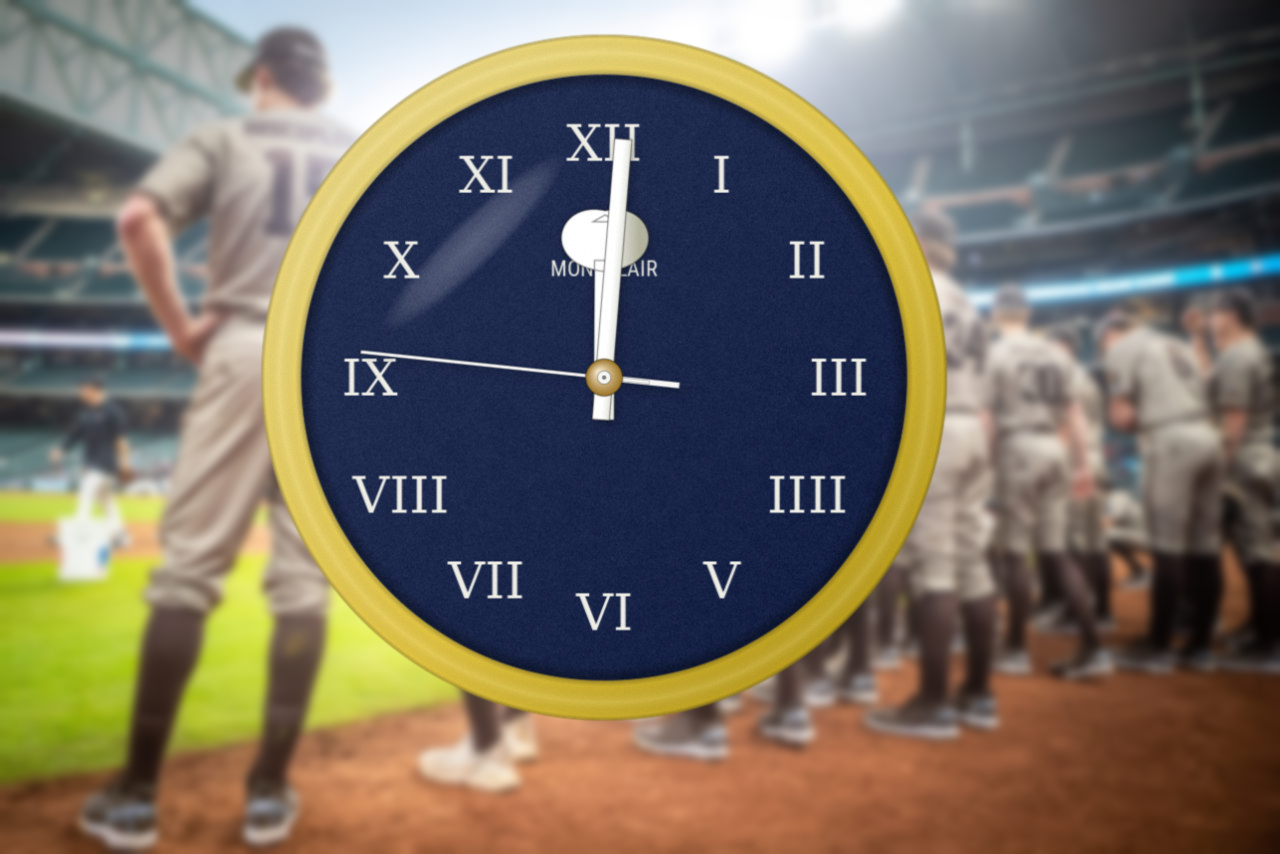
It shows 12 h 00 min 46 s
